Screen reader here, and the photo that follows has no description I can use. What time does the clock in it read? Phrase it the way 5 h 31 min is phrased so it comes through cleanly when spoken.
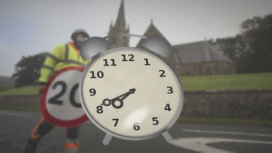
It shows 7 h 41 min
